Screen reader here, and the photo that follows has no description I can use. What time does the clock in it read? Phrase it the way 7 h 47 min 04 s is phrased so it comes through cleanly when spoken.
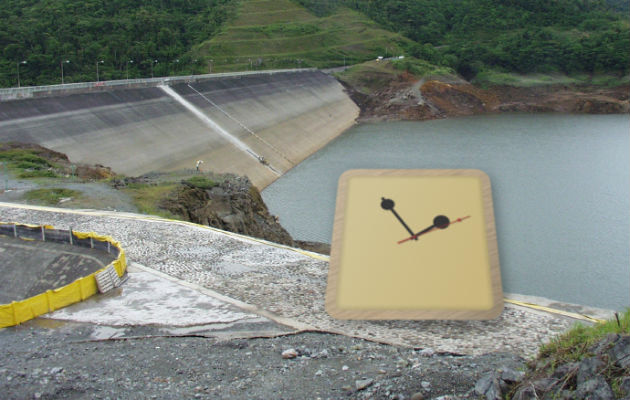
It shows 1 h 54 min 11 s
